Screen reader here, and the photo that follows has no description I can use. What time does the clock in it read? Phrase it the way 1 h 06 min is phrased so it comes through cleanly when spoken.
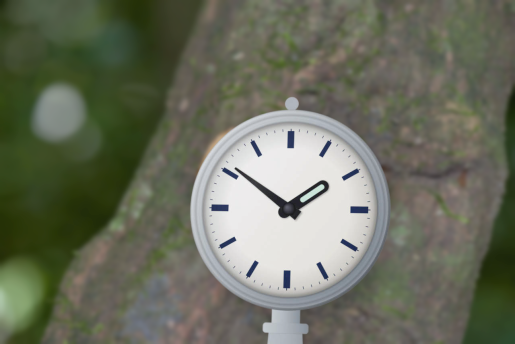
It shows 1 h 51 min
